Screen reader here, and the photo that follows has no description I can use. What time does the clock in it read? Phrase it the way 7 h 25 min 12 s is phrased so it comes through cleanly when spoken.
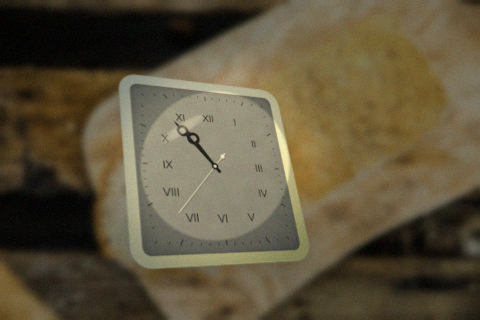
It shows 10 h 53 min 37 s
